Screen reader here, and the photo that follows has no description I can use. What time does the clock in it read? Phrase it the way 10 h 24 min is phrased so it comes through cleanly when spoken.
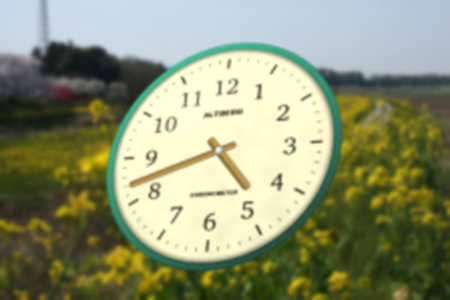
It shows 4 h 42 min
